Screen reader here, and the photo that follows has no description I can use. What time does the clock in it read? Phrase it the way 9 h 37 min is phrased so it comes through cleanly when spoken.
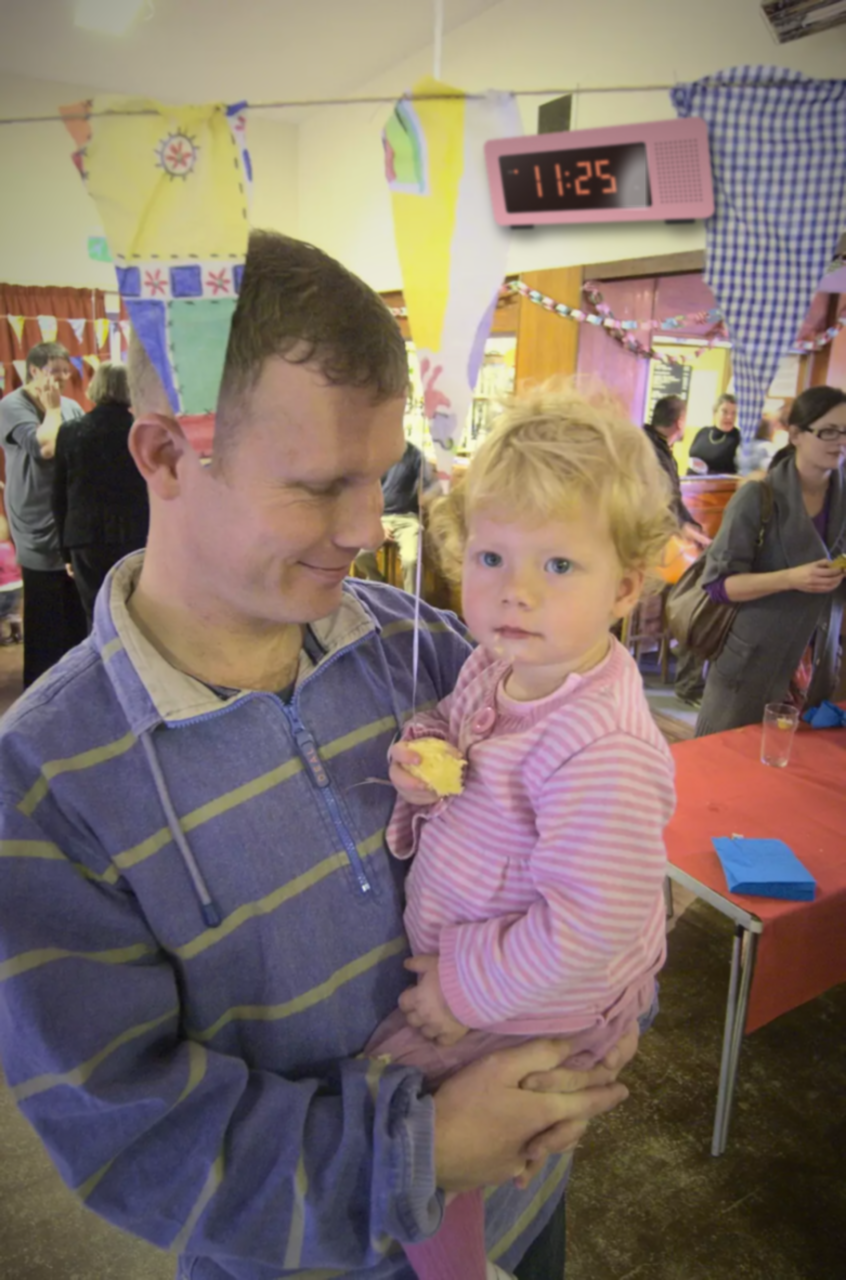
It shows 11 h 25 min
